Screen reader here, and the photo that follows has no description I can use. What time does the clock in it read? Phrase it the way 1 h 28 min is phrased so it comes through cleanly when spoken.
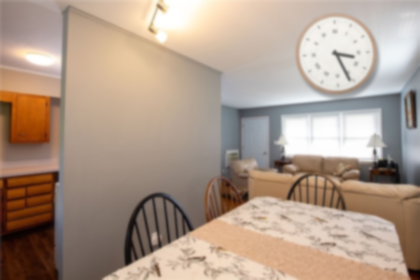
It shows 3 h 26 min
